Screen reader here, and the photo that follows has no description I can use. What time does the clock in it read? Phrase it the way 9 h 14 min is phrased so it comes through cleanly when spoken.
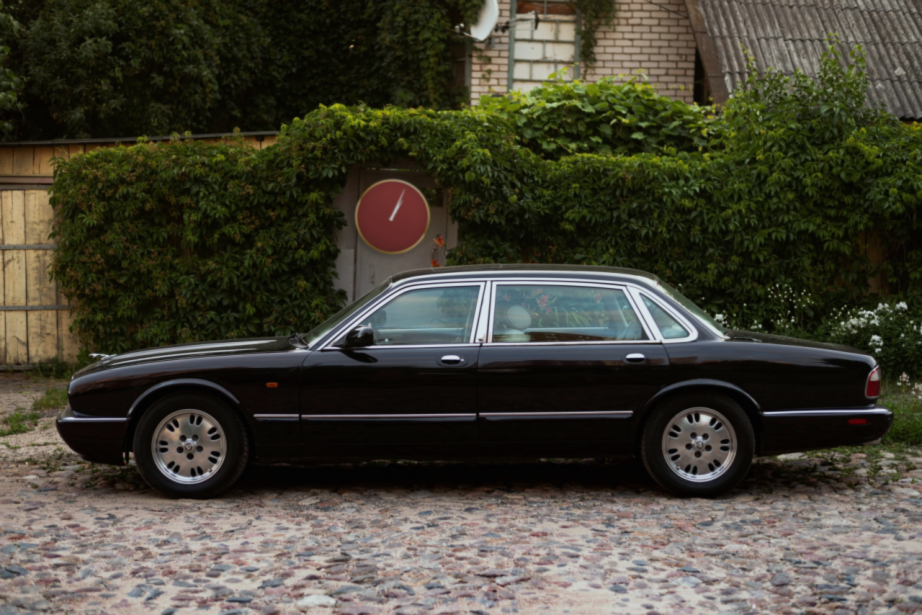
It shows 1 h 04 min
